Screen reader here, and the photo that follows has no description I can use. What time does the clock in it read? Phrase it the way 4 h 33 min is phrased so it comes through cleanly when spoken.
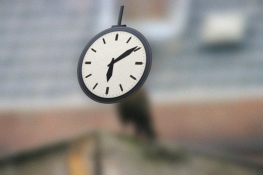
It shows 6 h 09 min
